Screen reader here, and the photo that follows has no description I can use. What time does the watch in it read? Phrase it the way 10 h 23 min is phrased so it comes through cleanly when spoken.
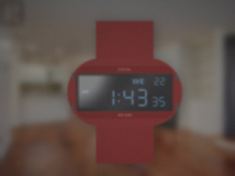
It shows 1 h 43 min
